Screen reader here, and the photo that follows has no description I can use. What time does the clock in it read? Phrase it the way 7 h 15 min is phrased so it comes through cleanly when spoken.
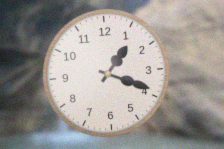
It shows 1 h 19 min
